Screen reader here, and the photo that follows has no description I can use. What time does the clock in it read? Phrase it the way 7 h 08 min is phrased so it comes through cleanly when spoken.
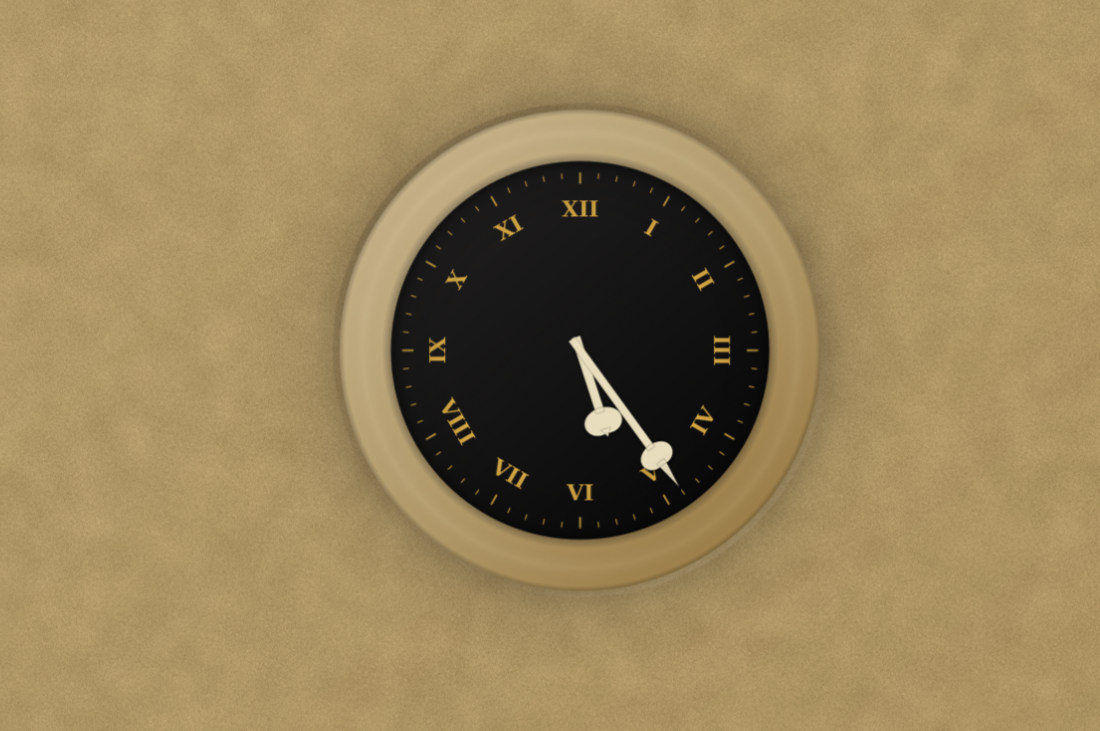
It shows 5 h 24 min
